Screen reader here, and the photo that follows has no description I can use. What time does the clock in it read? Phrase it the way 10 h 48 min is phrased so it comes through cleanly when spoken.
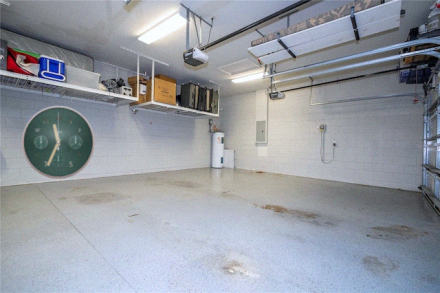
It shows 11 h 34 min
